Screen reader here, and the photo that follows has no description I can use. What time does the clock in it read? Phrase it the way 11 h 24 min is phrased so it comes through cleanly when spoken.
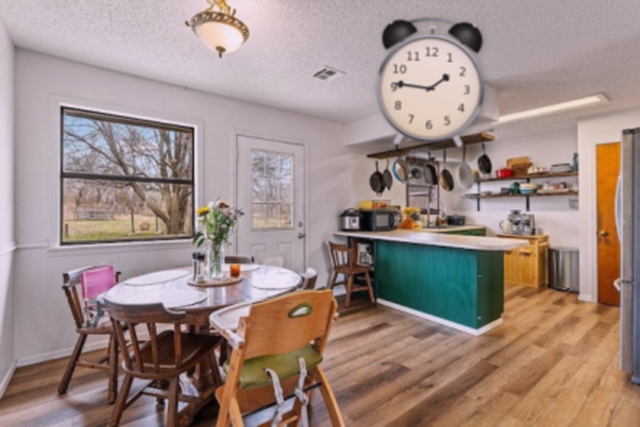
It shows 1 h 46 min
